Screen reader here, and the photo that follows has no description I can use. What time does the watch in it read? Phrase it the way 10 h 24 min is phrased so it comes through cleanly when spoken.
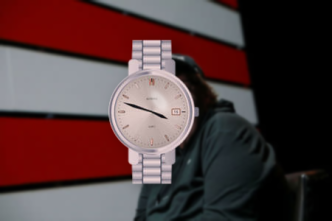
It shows 3 h 48 min
